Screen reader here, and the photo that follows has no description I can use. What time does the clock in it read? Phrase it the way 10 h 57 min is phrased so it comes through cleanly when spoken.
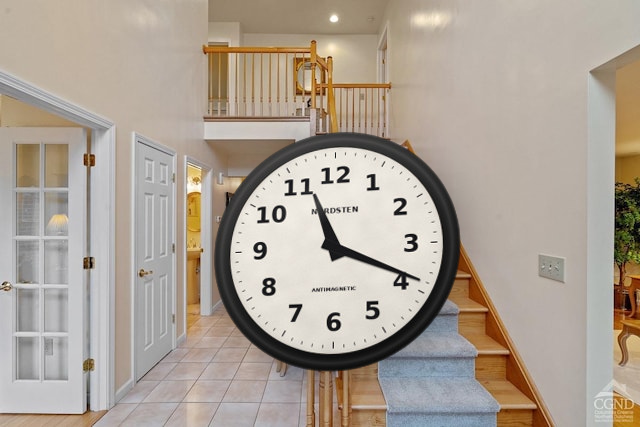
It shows 11 h 19 min
